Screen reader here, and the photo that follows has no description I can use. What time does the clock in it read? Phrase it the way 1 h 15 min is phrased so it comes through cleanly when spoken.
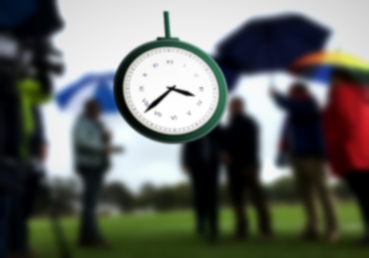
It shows 3 h 38 min
